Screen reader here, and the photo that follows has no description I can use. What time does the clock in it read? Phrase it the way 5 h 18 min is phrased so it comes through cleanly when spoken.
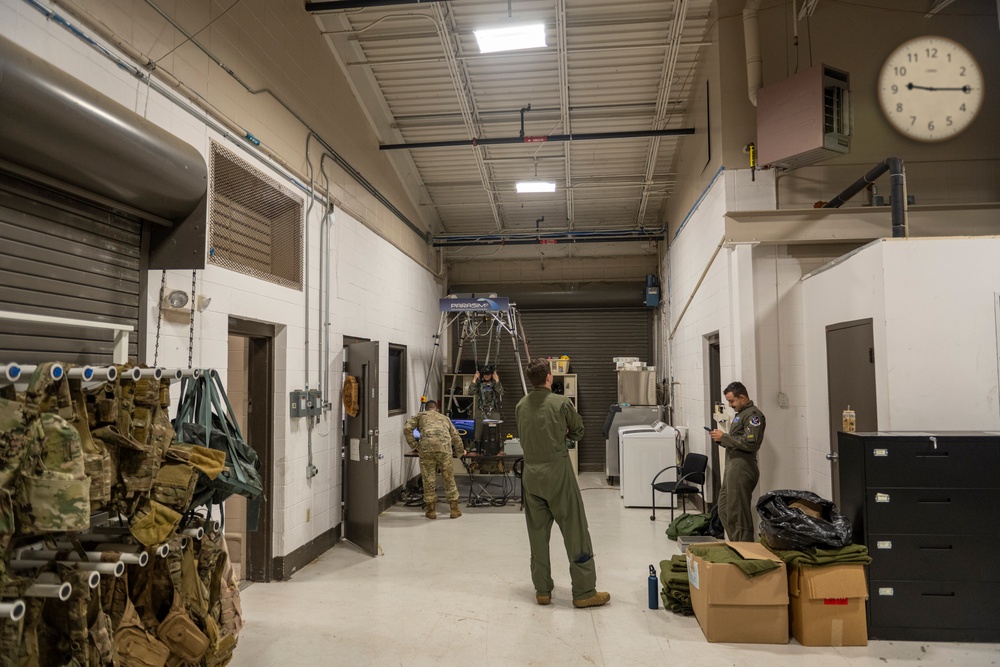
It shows 9 h 15 min
